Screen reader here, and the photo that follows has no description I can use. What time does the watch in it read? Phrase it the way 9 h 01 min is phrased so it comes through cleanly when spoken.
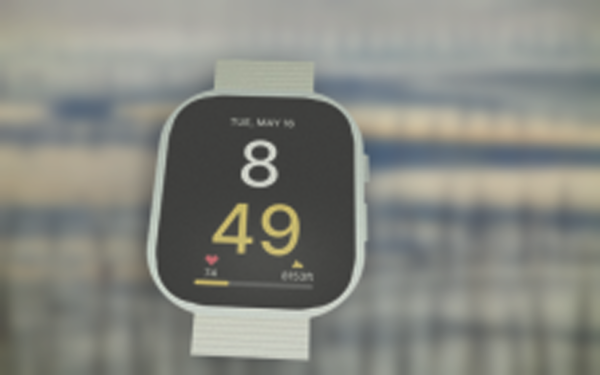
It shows 8 h 49 min
